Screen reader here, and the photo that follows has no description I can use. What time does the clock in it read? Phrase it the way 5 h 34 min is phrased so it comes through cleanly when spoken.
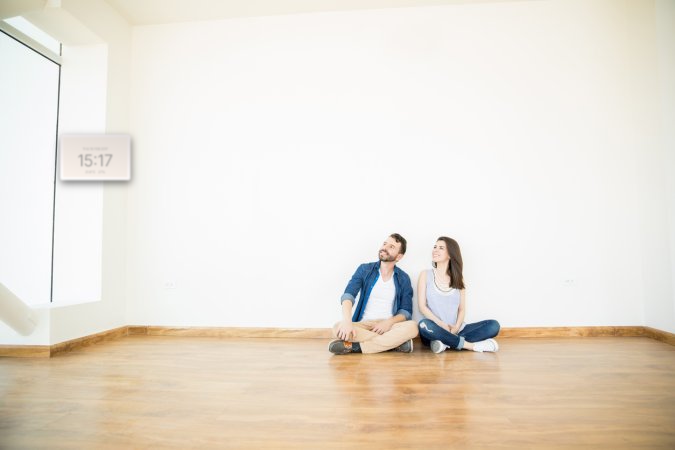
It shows 15 h 17 min
